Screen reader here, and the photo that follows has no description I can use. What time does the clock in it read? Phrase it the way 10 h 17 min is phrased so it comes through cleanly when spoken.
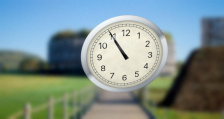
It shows 10 h 55 min
